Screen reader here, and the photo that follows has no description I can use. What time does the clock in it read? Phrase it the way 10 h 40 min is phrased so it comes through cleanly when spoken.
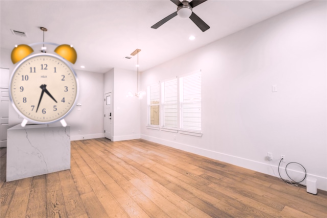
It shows 4 h 33 min
